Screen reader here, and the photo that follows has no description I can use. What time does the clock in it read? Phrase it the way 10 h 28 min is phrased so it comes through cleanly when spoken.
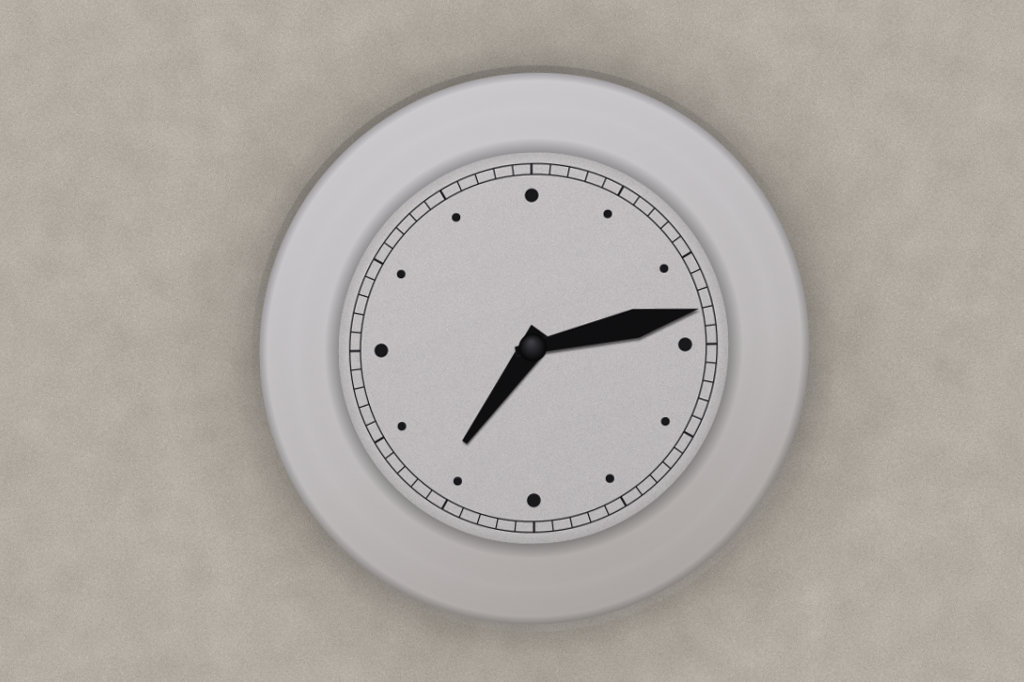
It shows 7 h 13 min
